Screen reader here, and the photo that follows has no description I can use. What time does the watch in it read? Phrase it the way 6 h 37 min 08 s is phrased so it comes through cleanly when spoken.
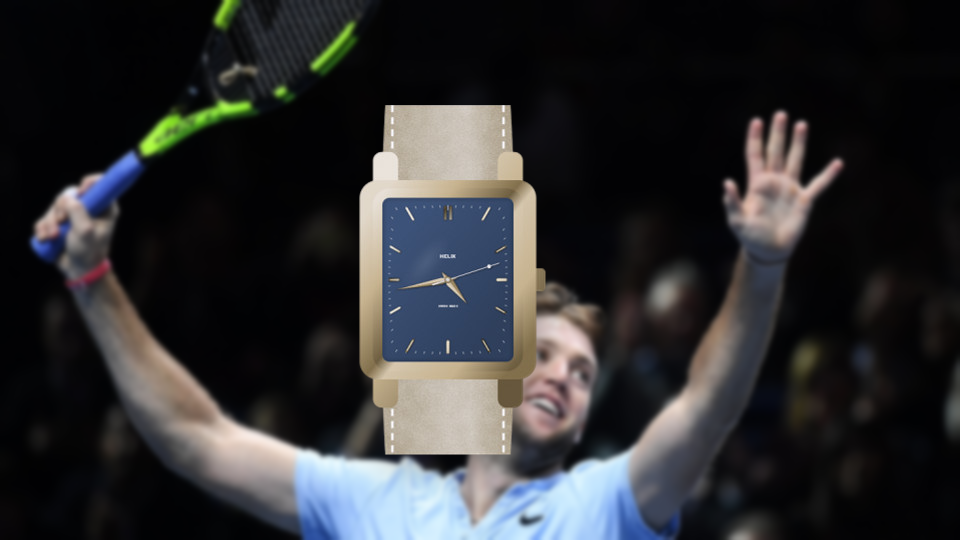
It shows 4 h 43 min 12 s
